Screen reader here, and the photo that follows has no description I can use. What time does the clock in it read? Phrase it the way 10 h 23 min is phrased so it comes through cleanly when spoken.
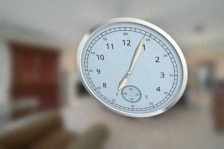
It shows 7 h 04 min
